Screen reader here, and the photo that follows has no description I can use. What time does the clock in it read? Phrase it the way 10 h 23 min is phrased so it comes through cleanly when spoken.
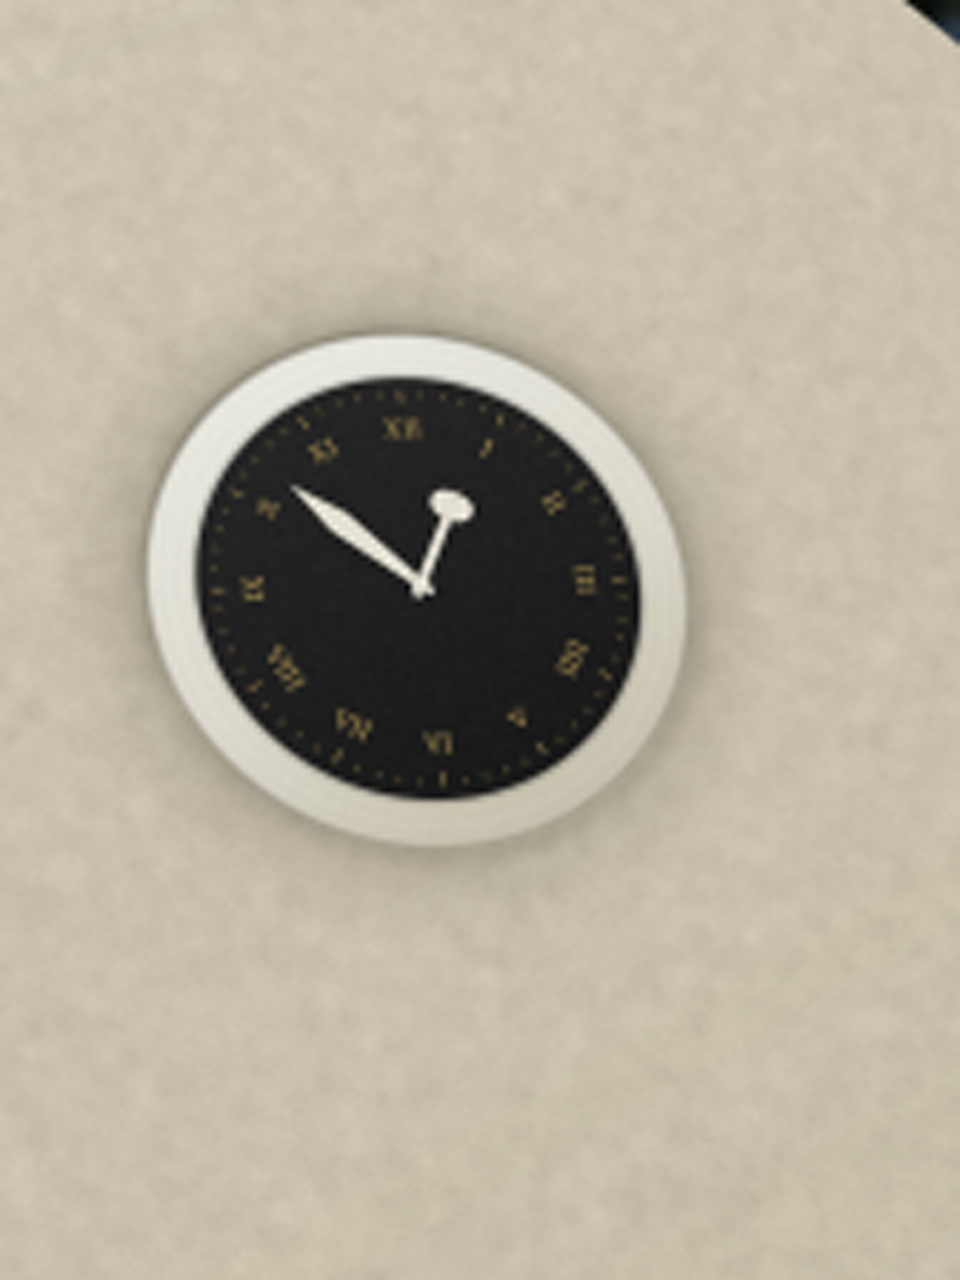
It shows 12 h 52 min
